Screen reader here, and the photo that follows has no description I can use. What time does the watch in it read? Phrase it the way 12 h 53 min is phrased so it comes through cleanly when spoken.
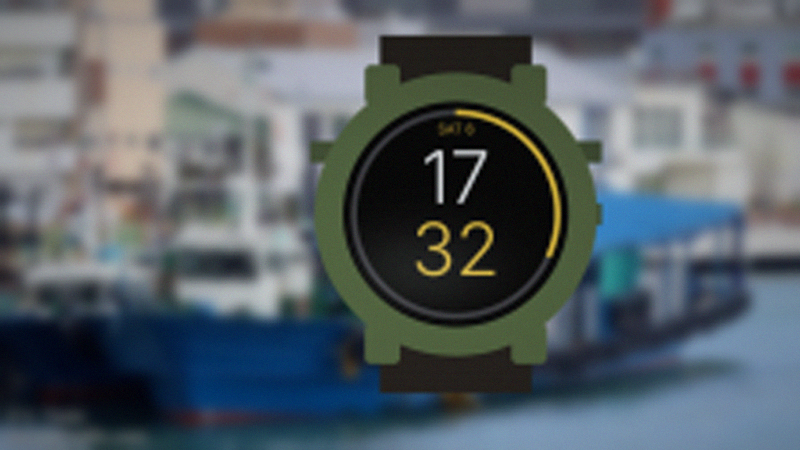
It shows 17 h 32 min
